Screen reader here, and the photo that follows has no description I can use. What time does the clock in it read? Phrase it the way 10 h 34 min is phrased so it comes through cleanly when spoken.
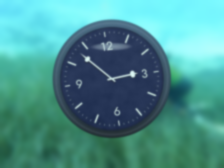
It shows 2 h 53 min
